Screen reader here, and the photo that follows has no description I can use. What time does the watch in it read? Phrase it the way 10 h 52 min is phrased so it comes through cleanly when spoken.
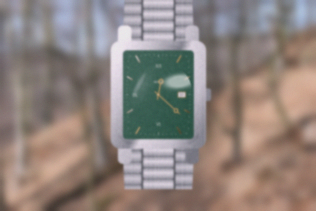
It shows 12 h 22 min
